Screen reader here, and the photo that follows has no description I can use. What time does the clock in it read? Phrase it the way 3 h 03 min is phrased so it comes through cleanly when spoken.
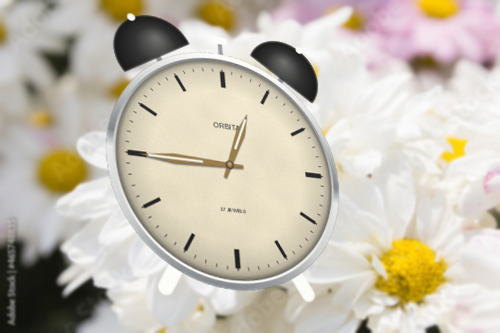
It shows 12 h 45 min
